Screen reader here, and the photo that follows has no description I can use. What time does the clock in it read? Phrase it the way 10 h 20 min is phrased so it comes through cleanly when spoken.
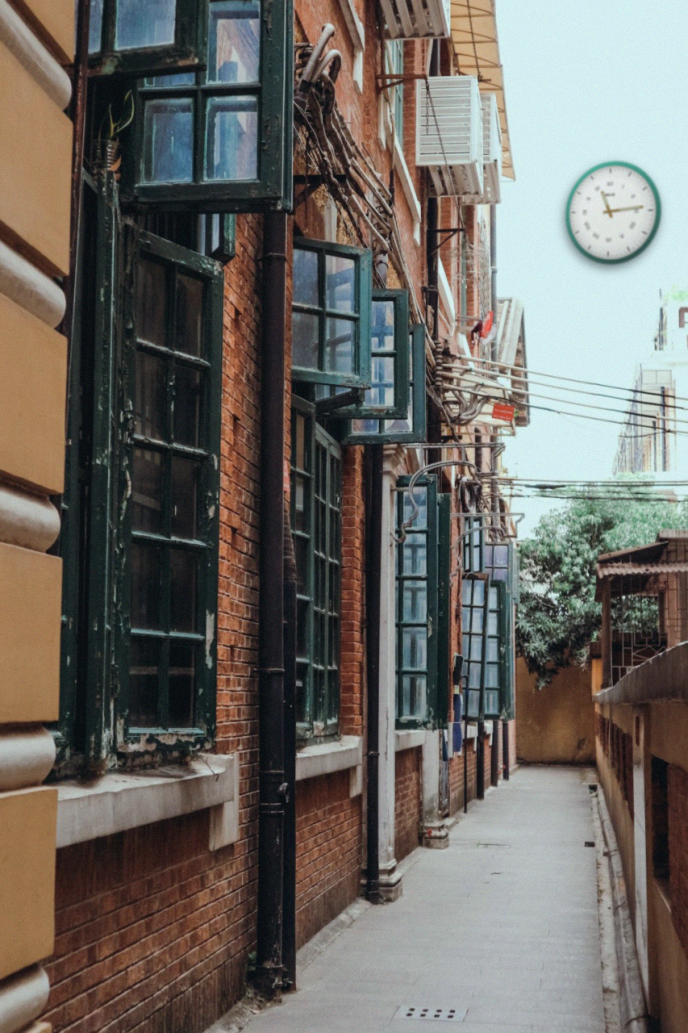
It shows 11 h 14 min
